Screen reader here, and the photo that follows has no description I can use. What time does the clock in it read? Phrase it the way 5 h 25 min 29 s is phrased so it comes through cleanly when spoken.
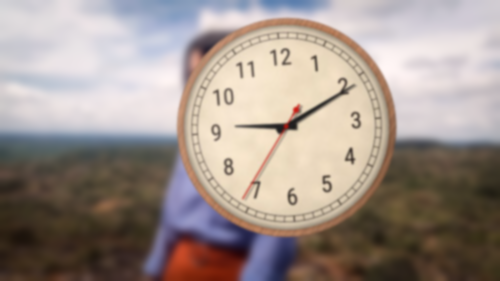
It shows 9 h 10 min 36 s
